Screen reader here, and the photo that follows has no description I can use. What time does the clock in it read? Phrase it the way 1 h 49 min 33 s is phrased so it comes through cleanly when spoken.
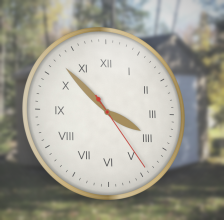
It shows 3 h 52 min 24 s
